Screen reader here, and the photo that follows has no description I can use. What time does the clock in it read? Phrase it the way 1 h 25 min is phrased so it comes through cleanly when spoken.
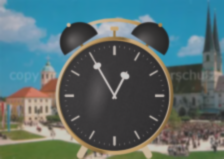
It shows 12 h 55 min
